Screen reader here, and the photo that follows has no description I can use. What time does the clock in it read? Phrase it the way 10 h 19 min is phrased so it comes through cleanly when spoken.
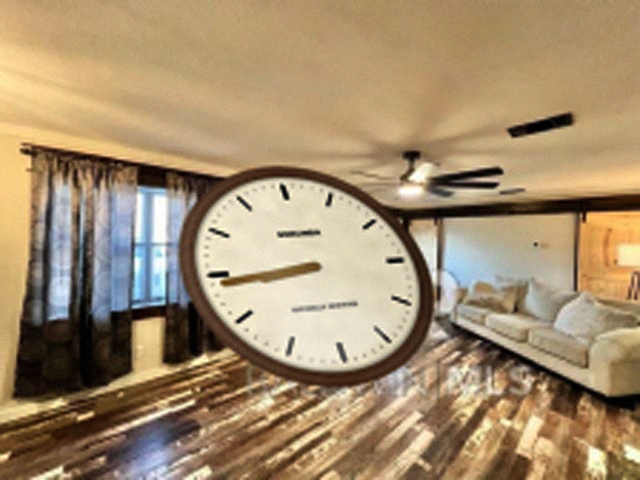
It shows 8 h 44 min
